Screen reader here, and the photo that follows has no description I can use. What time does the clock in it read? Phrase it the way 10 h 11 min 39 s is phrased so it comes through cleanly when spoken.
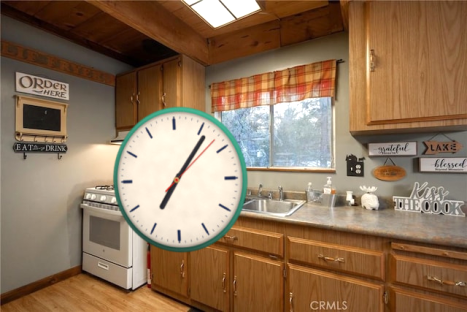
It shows 7 h 06 min 08 s
